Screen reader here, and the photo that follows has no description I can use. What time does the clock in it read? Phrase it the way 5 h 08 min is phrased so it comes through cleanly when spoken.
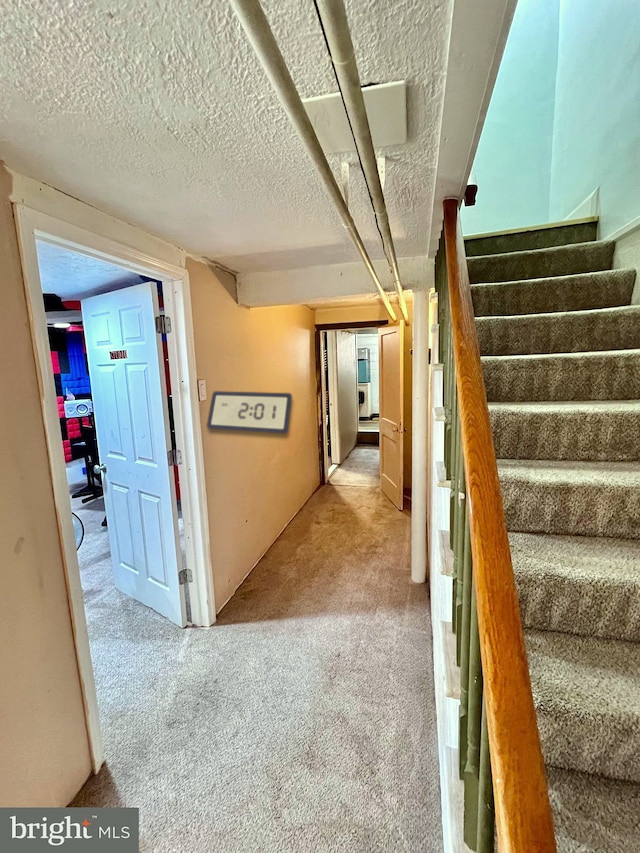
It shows 2 h 01 min
